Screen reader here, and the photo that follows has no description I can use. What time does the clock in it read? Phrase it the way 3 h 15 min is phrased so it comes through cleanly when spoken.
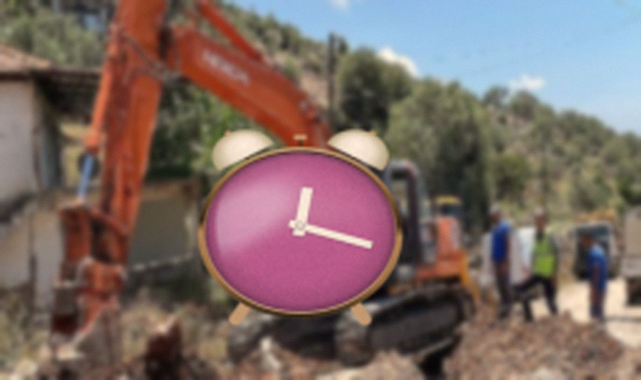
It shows 12 h 18 min
